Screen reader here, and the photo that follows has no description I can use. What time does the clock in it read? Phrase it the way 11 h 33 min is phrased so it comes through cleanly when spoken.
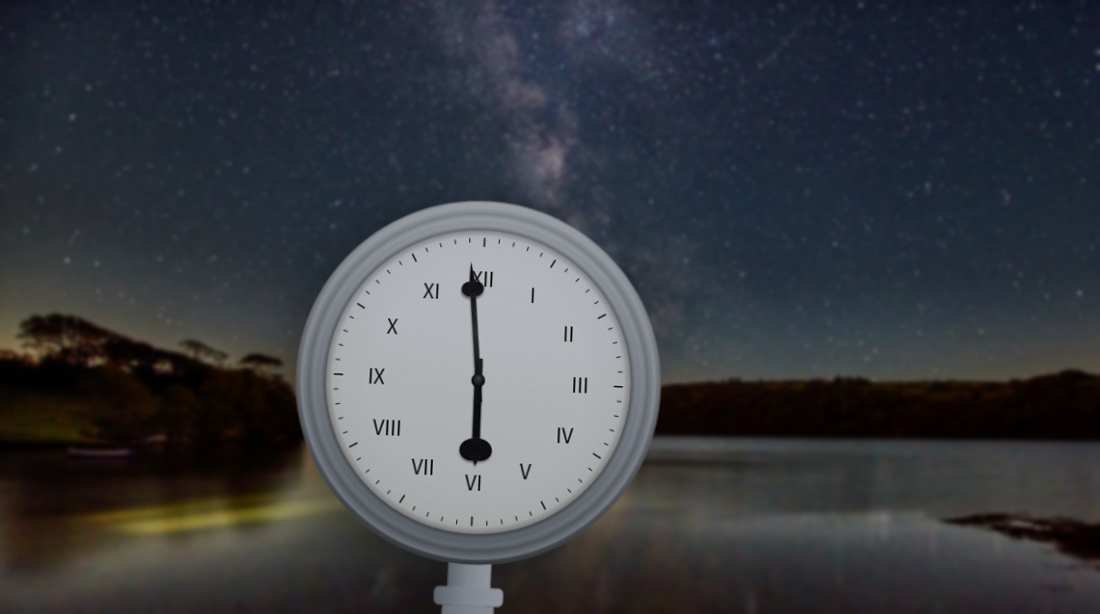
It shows 5 h 59 min
